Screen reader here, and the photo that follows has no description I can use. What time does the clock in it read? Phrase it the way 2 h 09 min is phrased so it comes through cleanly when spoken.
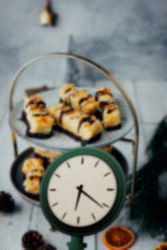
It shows 6 h 21 min
